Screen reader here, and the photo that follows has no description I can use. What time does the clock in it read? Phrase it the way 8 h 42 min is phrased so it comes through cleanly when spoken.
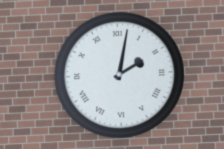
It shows 2 h 02 min
